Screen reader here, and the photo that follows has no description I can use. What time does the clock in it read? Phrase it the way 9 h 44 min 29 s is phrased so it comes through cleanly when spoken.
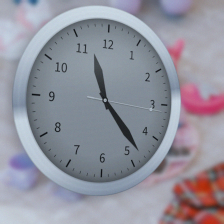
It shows 11 h 23 min 16 s
